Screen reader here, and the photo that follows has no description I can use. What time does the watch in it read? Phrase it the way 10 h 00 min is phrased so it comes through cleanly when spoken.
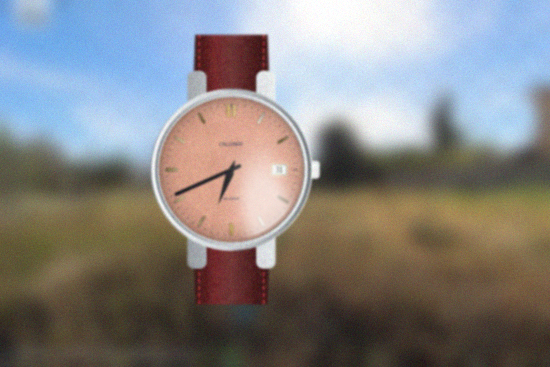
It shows 6 h 41 min
